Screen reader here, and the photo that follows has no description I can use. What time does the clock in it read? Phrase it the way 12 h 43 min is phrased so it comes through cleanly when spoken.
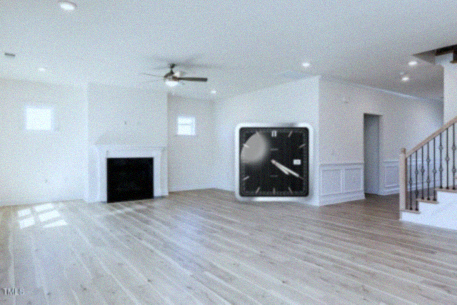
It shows 4 h 20 min
